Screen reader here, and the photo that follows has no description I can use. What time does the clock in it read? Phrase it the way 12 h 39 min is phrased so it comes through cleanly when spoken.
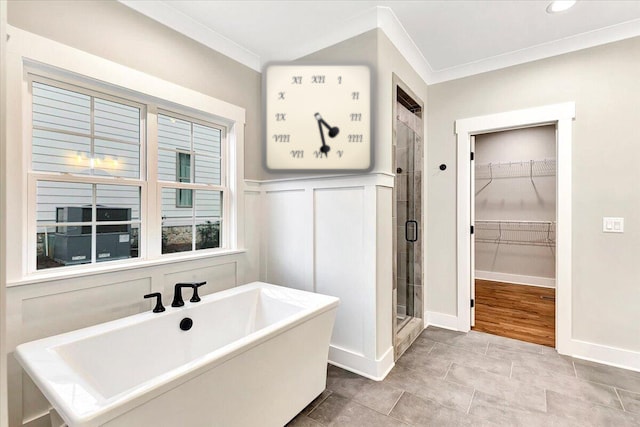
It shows 4 h 28 min
